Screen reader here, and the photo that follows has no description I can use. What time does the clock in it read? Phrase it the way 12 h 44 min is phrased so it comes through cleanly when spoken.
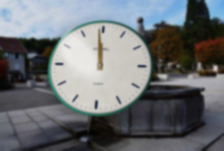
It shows 11 h 59 min
